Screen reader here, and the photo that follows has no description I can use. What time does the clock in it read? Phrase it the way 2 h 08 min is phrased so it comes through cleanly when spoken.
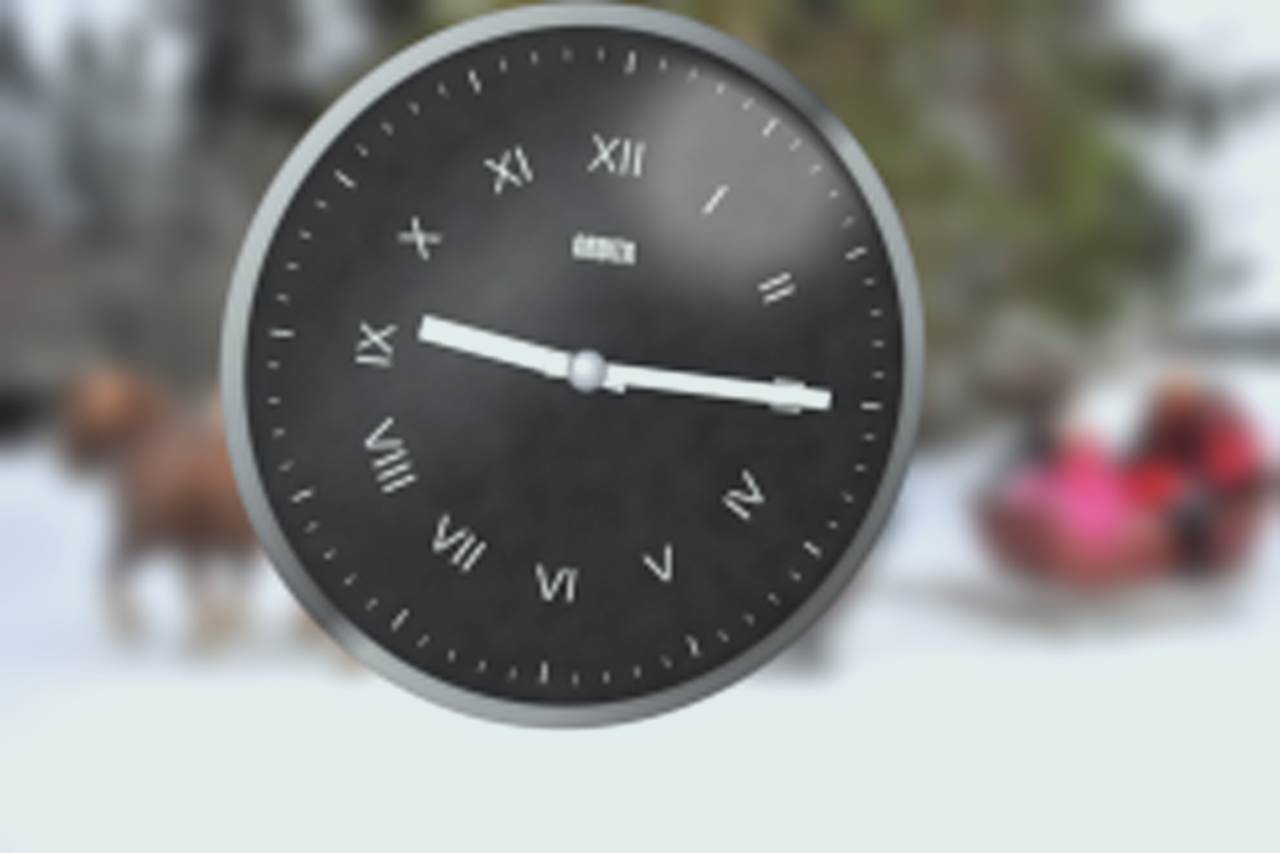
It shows 9 h 15 min
